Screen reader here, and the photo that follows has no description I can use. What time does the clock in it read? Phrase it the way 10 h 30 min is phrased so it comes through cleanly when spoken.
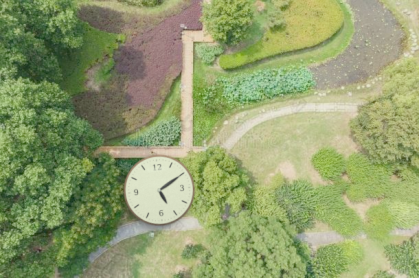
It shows 5 h 10 min
